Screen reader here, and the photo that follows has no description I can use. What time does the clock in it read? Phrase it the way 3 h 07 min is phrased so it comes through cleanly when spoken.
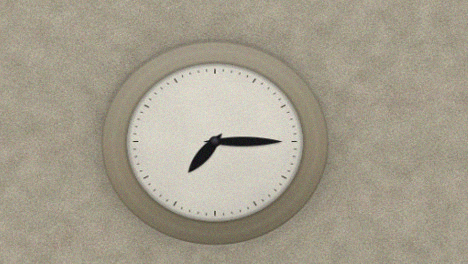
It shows 7 h 15 min
